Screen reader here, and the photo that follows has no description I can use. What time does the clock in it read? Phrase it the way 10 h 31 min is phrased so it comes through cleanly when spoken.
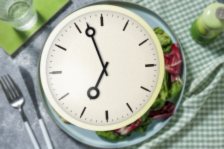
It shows 6 h 57 min
